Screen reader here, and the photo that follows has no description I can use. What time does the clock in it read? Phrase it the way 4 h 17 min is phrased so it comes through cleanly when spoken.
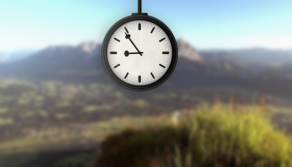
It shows 8 h 54 min
